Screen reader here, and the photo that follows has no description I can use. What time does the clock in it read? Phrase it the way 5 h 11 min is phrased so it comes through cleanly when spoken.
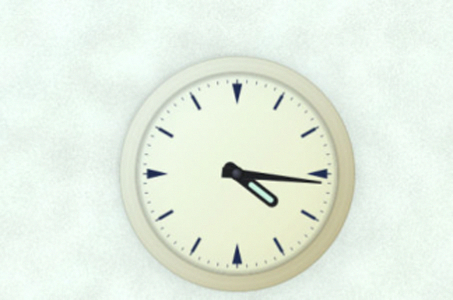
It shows 4 h 16 min
